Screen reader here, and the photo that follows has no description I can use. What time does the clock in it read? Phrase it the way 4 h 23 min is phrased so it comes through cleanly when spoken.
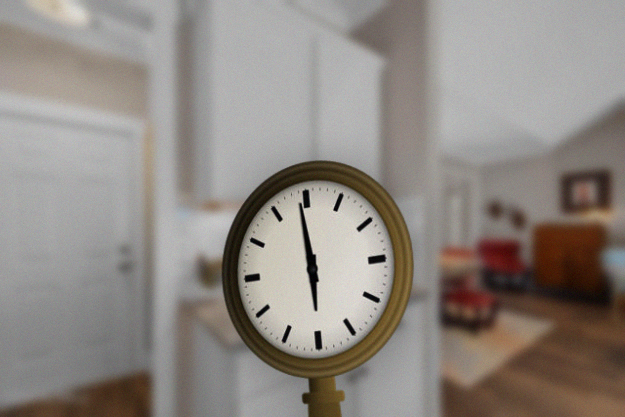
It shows 5 h 59 min
